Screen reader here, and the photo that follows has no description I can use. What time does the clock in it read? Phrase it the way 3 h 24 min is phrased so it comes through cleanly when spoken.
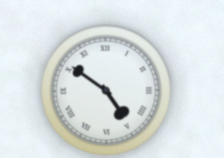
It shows 4 h 51 min
